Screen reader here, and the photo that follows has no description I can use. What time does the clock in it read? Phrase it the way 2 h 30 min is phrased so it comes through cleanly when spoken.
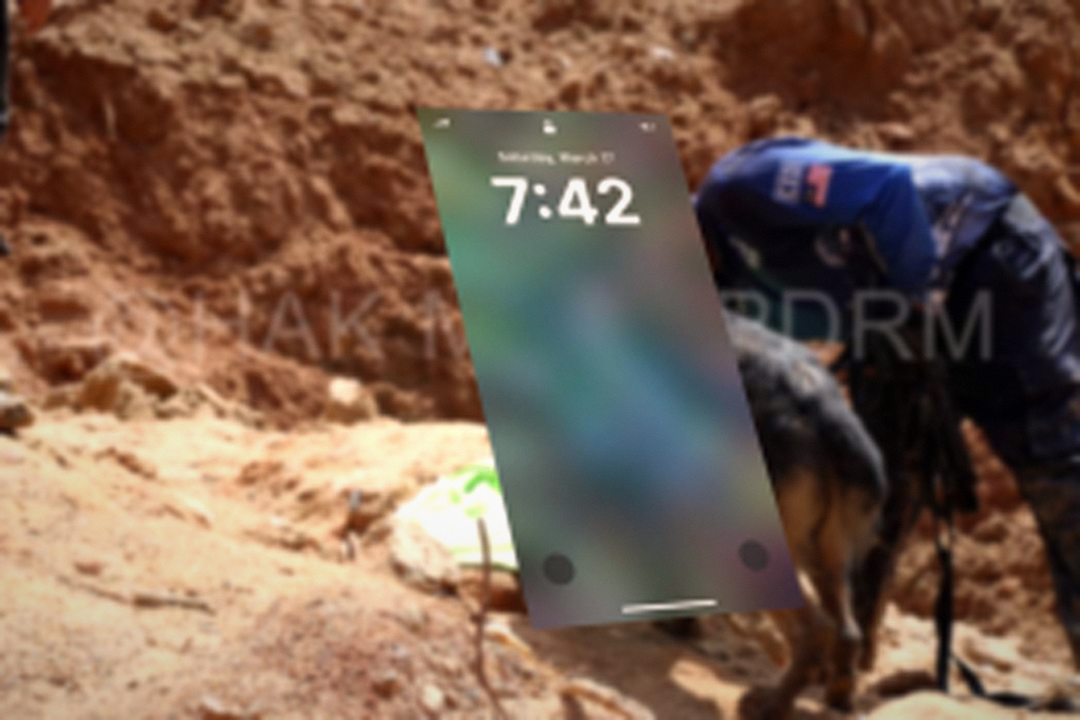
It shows 7 h 42 min
